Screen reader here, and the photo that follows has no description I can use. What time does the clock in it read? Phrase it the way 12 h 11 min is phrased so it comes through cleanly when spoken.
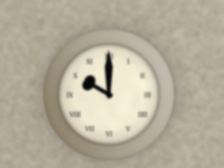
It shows 10 h 00 min
